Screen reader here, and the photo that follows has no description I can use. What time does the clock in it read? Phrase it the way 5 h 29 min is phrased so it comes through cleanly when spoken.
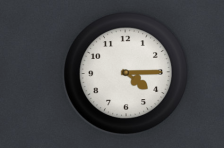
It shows 4 h 15 min
